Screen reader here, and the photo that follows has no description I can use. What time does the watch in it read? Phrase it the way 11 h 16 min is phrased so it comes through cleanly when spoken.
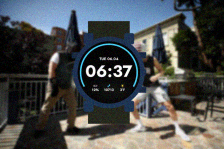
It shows 6 h 37 min
